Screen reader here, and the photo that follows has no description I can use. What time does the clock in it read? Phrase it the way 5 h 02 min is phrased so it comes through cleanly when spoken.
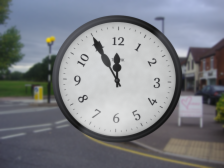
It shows 11 h 55 min
